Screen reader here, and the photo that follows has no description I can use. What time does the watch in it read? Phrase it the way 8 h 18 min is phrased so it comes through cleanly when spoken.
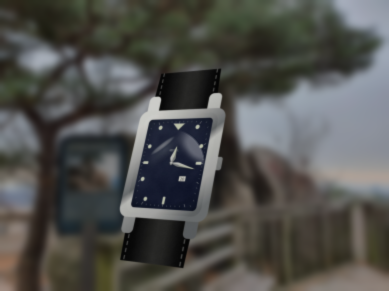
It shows 12 h 17 min
